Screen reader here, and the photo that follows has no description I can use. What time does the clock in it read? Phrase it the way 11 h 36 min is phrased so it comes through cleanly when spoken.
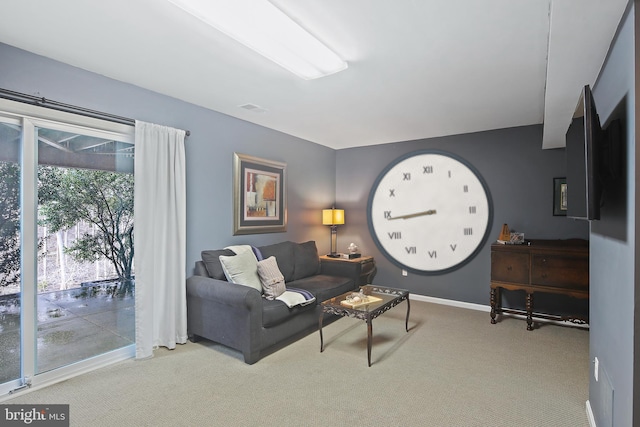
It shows 8 h 44 min
